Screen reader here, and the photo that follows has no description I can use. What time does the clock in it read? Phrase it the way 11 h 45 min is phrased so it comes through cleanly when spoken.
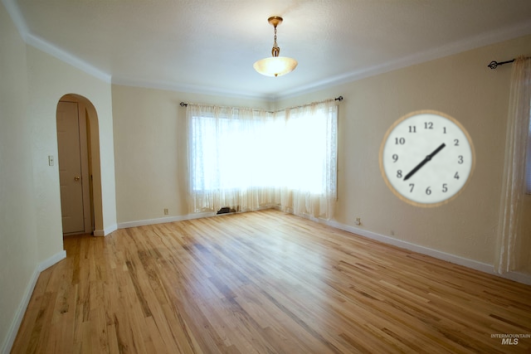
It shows 1 h 38 min
